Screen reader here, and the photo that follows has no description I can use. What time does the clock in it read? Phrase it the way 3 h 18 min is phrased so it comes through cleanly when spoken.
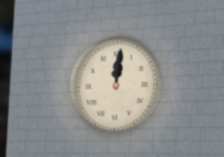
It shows 12 h 01 min
